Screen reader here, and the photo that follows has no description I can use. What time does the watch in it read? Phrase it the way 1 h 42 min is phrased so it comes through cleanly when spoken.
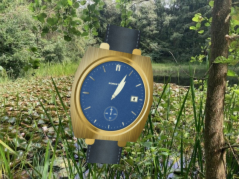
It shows 1 h 04 min
